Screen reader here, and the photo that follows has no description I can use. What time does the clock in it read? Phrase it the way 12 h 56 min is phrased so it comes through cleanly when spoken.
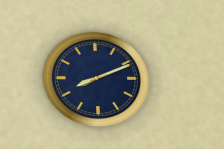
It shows 8 h 11 min
